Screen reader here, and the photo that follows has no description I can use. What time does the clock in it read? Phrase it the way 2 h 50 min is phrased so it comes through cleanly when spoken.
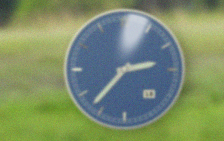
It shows 2 h 37 min
